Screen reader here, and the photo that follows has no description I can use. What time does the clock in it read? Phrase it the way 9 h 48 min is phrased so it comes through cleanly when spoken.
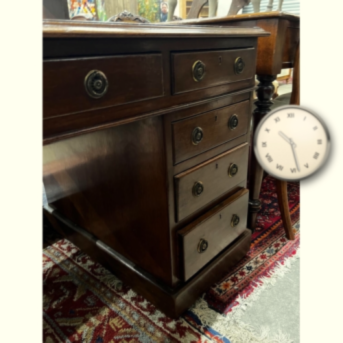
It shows 10 h 28 min
